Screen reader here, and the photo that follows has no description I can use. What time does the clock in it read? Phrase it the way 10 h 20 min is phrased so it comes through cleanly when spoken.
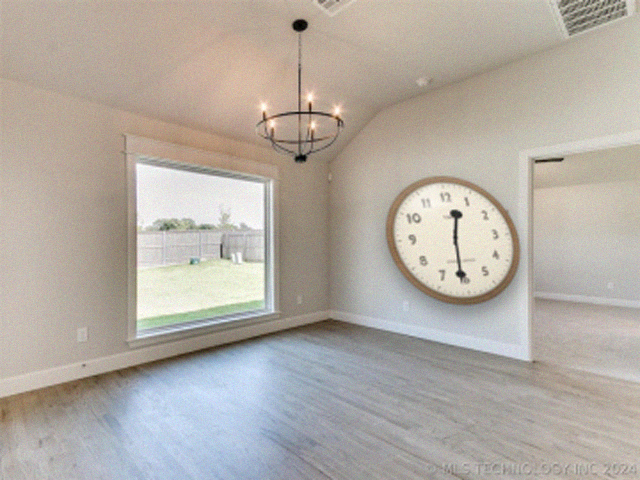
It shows 12 h 31 min
